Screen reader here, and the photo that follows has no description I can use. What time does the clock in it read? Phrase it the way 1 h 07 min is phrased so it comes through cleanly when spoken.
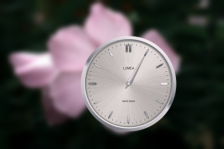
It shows 1 h 05 min
